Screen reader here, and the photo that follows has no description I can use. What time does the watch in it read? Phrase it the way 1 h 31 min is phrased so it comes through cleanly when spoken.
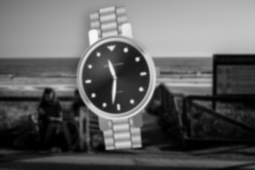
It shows 11 h 32 min
